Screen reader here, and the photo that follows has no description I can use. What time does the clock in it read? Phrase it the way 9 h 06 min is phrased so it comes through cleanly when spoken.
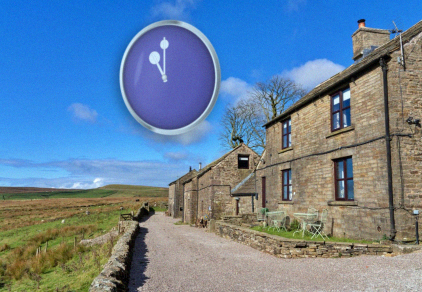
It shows 11 h 00 min
